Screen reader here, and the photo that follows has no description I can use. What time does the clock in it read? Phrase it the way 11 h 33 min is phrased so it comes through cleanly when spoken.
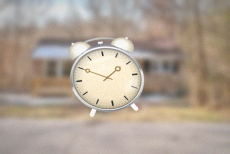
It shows 1 h 50 min
